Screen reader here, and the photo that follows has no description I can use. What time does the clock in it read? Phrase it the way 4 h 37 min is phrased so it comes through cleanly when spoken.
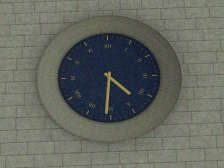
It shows 4 h 31 min
